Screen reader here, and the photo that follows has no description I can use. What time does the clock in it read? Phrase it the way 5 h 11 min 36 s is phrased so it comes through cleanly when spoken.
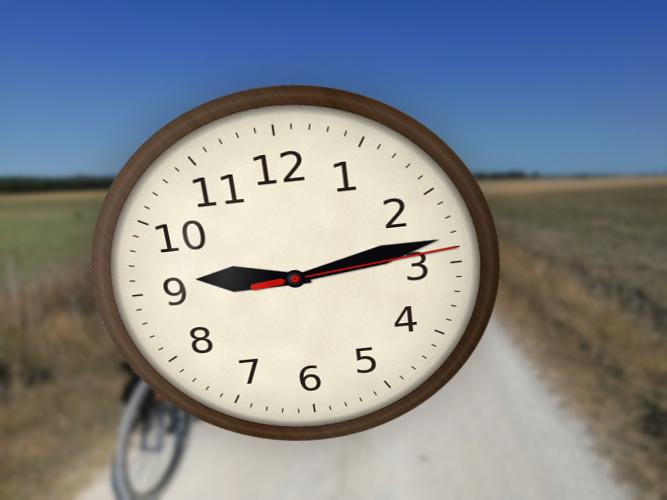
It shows 9 h 13 min 14 s
